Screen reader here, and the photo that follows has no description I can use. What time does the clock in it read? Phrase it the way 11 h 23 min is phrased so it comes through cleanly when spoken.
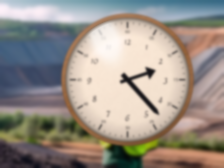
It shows 2 h 23 min
